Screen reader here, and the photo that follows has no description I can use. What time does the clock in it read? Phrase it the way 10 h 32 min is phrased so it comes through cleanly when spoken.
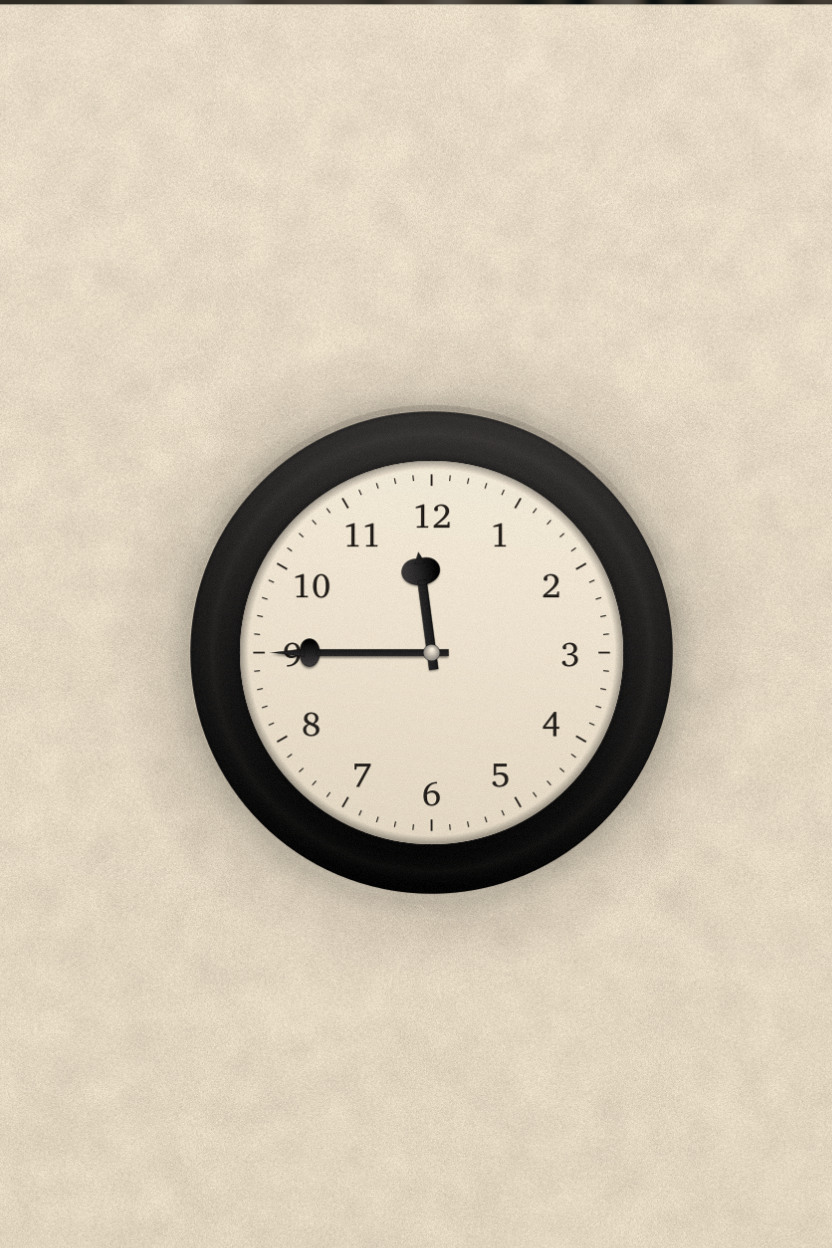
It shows 11 h 45 min
